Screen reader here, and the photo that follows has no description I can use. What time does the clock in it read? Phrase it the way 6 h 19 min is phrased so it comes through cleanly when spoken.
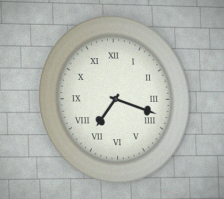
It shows 7 h 18 min
